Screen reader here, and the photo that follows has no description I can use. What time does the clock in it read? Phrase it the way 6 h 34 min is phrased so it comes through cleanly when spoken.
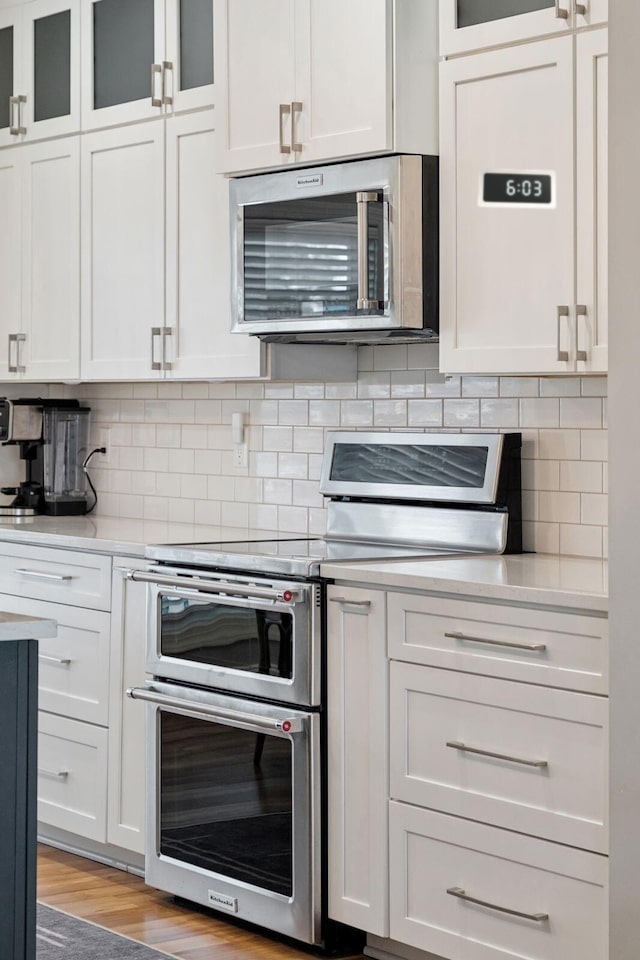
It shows 6 h 03 min
